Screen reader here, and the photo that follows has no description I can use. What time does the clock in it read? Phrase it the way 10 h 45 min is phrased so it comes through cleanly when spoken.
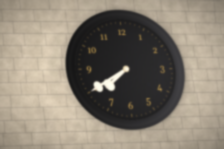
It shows 7 h 40 min
